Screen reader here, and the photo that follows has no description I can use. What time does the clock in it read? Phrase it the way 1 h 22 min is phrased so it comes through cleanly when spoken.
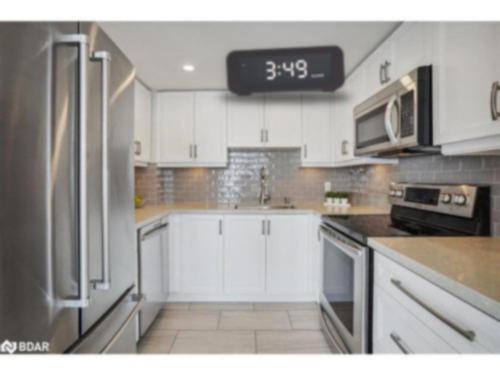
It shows 3 h 49 min
